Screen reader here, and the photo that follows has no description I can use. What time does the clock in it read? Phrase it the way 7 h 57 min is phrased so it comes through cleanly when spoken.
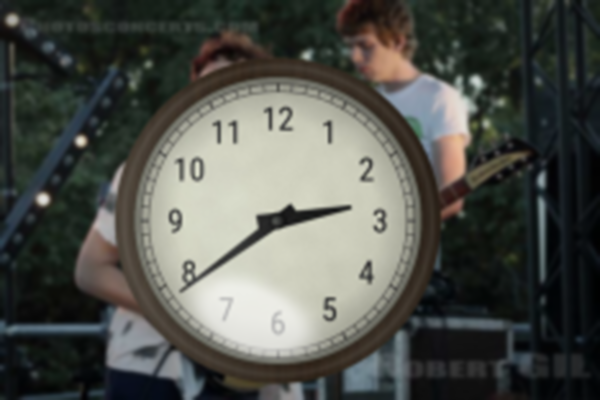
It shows 2 h 39 min
